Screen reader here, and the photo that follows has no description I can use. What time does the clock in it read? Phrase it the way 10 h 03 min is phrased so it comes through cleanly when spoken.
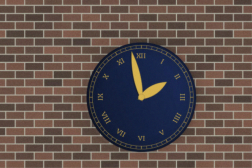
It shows 1 h 58 min
